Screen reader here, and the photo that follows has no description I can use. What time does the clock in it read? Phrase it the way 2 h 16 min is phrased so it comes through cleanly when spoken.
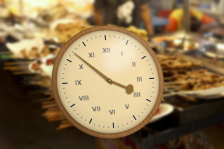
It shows 3 h 52 min
